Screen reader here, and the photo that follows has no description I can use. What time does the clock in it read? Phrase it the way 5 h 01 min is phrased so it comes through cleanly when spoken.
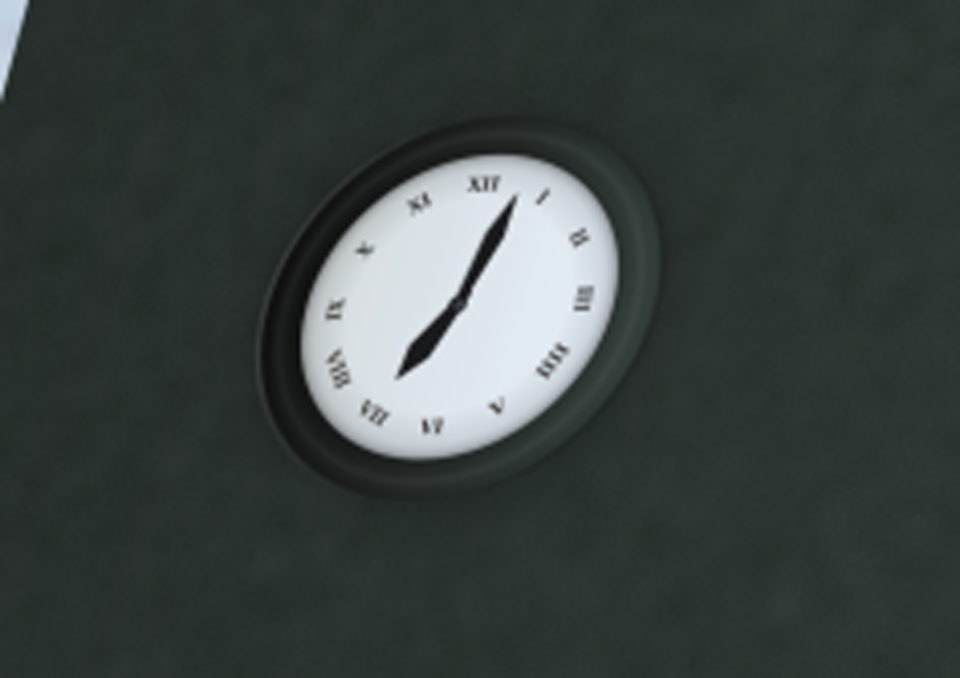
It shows 7 h 03 min
